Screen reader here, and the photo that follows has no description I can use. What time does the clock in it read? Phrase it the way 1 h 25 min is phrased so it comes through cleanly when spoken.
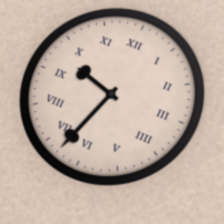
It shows 9 h 33 min
